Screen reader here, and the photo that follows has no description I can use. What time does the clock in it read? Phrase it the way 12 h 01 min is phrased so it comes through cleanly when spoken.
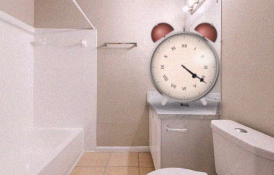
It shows 4 h 21 min
